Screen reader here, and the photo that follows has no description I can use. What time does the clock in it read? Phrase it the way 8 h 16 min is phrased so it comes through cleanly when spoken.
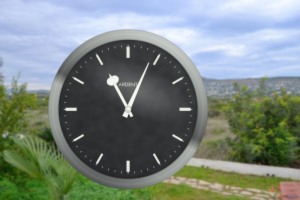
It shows 11 h 04 min
